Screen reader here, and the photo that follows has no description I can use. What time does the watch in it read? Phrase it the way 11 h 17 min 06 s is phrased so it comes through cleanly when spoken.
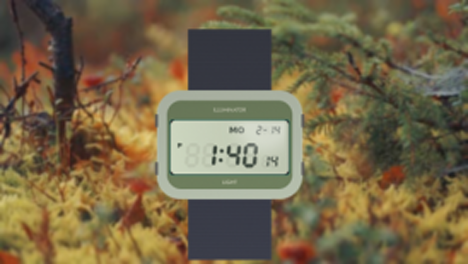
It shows 1 h 40 min 14 s
